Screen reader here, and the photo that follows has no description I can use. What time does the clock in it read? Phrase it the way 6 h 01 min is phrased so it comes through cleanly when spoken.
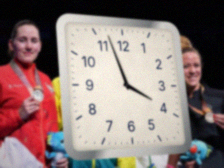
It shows 3 h 57 min
